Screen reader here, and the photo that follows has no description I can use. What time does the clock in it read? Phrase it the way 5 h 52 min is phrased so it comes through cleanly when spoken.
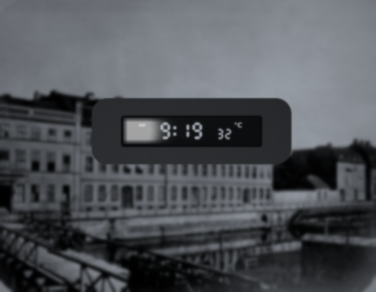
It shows 9 h 19 min
